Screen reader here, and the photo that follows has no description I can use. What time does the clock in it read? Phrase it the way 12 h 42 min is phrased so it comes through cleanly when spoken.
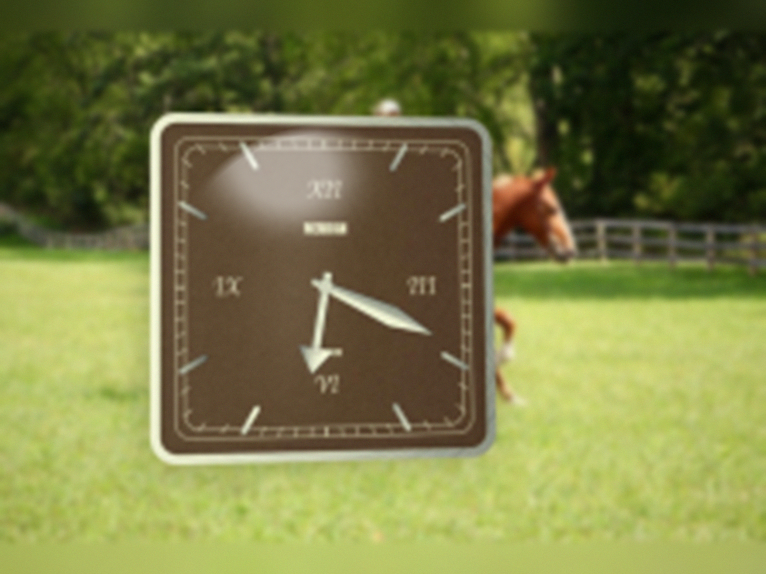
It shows 6 h 19 min
